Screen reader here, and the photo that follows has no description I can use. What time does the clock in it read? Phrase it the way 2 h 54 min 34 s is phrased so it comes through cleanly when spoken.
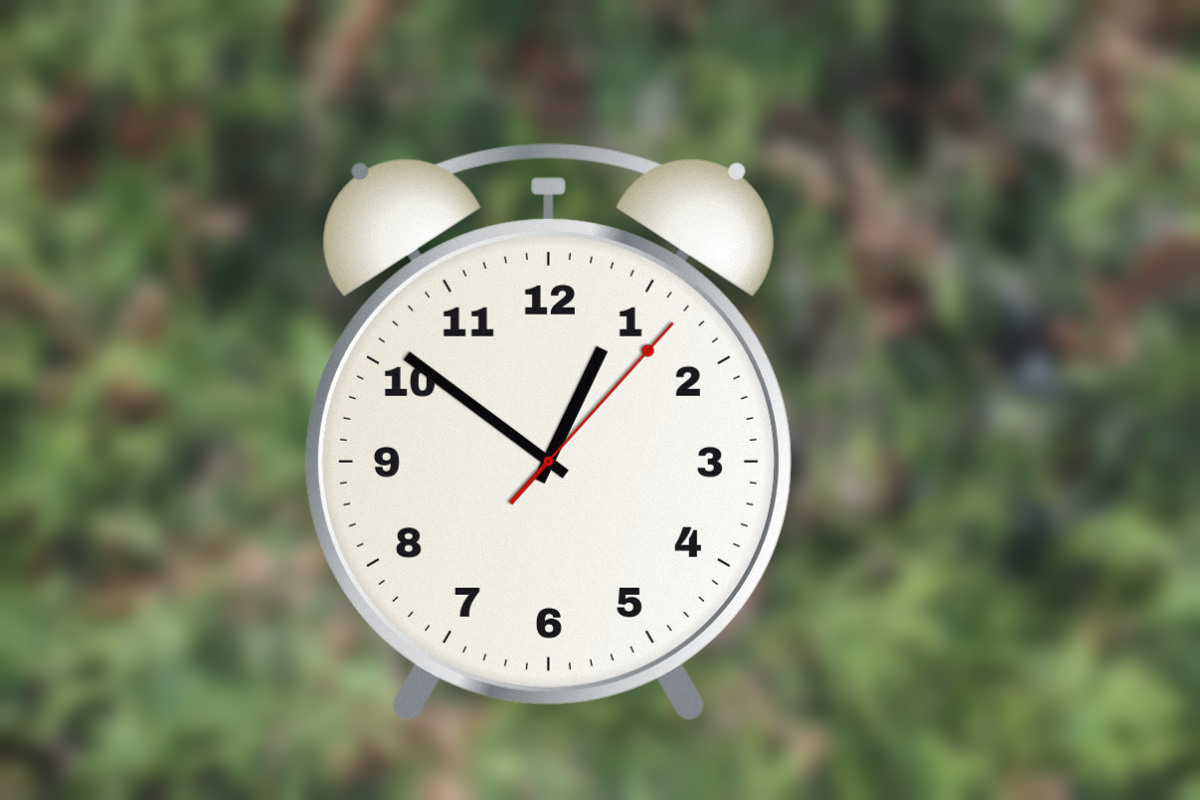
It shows 12 h 51 min 07 s
